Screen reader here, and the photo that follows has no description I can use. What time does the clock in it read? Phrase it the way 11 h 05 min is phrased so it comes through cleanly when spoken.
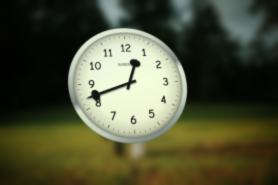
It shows 12 h 42 min
